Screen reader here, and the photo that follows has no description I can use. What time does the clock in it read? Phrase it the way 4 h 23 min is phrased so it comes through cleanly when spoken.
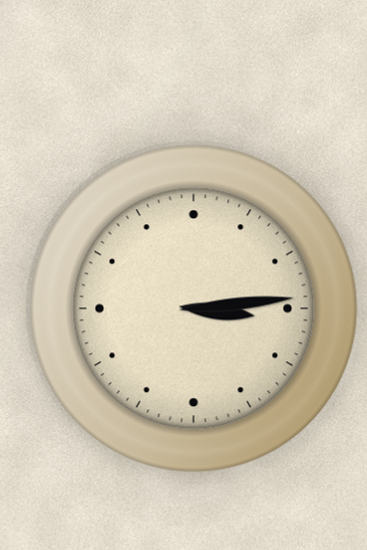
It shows 3 h 14 min
